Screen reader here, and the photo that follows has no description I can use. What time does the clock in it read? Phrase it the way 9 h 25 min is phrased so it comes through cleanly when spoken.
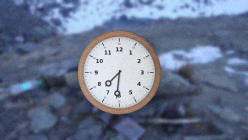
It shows 7 h 31 min
